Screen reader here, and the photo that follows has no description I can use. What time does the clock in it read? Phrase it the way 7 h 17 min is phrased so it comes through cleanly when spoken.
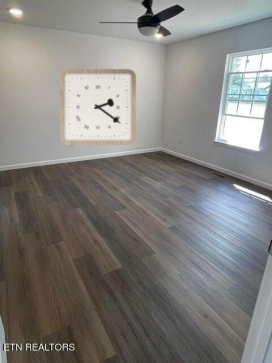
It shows 2 h 21 min
